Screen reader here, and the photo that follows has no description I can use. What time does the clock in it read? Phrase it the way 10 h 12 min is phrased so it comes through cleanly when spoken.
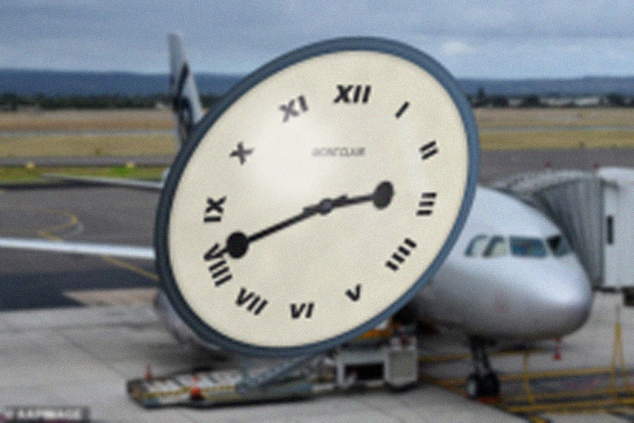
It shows 2 h 41 min
